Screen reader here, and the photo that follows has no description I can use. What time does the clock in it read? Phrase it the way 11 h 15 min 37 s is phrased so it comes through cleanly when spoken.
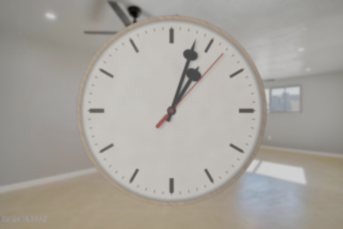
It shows 1 h 03 min 07 s
